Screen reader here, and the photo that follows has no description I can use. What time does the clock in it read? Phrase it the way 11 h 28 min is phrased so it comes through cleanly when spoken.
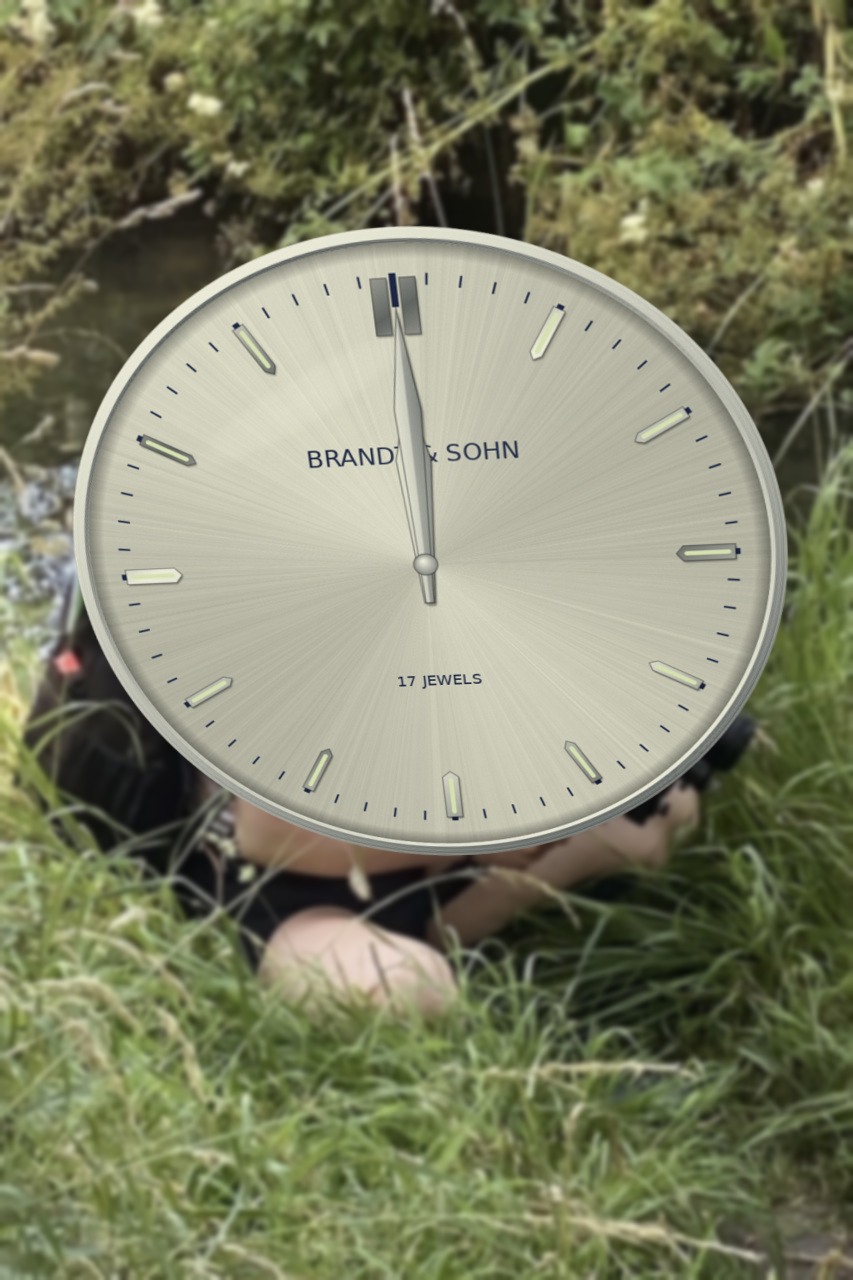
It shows 12 h 00 min
